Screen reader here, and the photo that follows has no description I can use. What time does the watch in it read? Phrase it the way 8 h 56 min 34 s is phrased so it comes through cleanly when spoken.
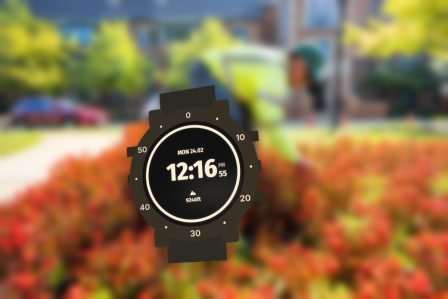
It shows 12 h 16 min 55 s
